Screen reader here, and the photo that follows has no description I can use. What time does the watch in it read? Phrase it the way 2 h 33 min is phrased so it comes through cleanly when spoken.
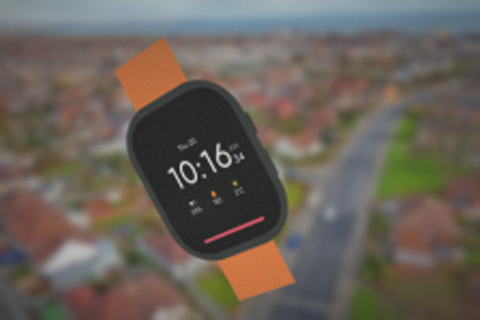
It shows 10 h 16 min
